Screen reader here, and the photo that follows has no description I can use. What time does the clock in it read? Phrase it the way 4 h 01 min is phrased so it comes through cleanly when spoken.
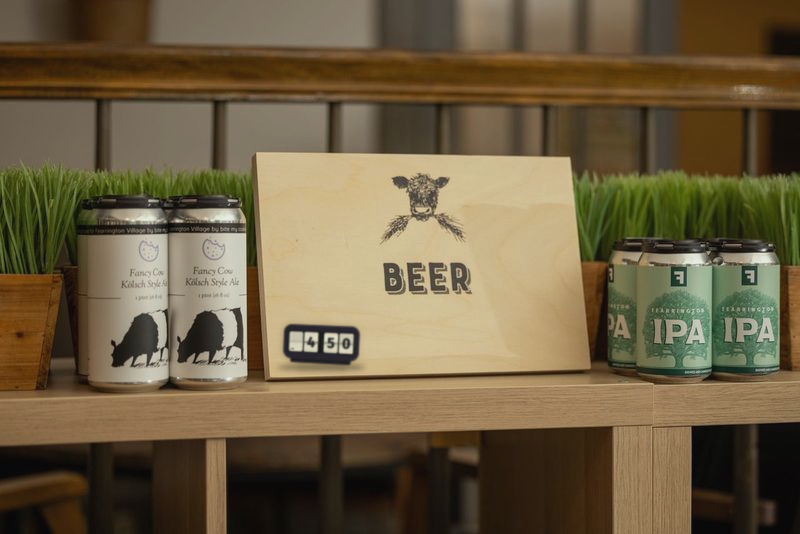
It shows 4 h 50 min
